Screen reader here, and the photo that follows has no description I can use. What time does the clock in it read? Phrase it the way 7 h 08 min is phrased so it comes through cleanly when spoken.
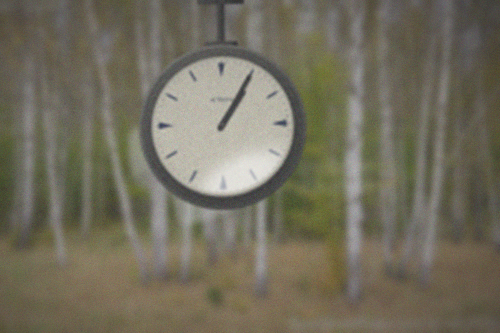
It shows 1 h 05 min
